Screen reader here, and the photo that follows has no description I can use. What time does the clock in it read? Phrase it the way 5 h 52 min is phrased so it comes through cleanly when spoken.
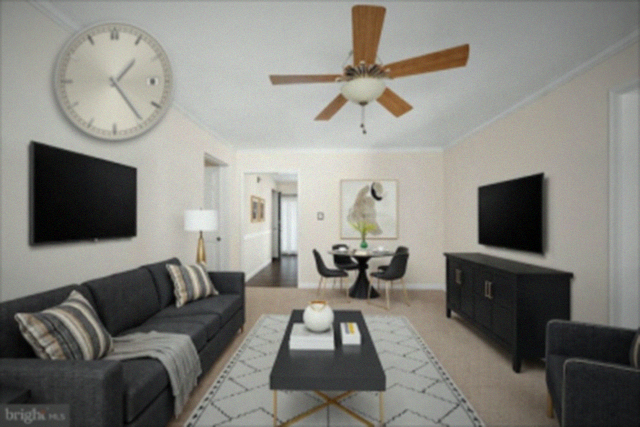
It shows 1 h 24 min
